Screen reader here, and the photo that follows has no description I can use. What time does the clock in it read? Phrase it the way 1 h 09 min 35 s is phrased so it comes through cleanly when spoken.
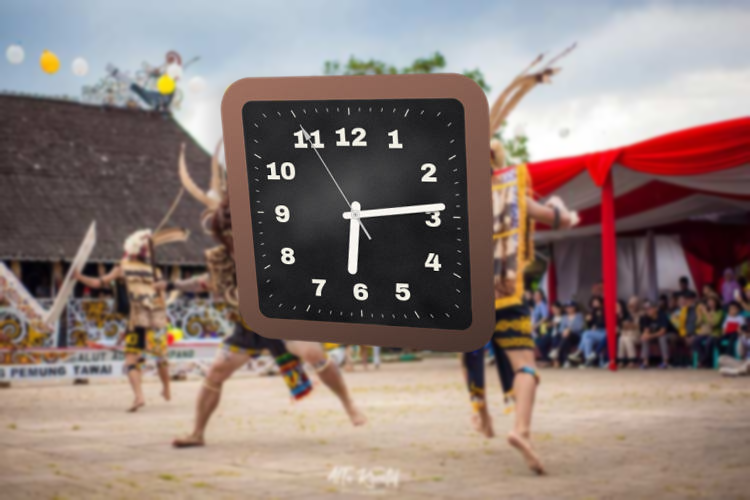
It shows 6 h 13 min 55 s
